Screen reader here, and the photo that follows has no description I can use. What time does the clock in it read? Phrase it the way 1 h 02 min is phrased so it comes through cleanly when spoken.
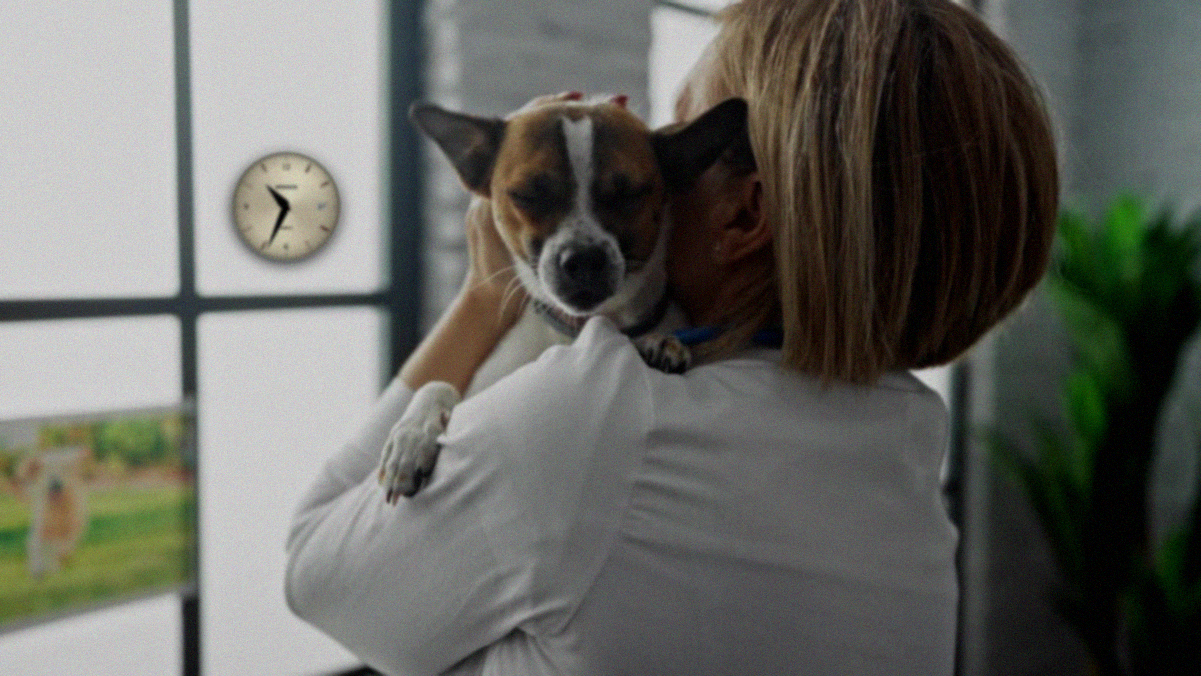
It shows 10 h 34 min
